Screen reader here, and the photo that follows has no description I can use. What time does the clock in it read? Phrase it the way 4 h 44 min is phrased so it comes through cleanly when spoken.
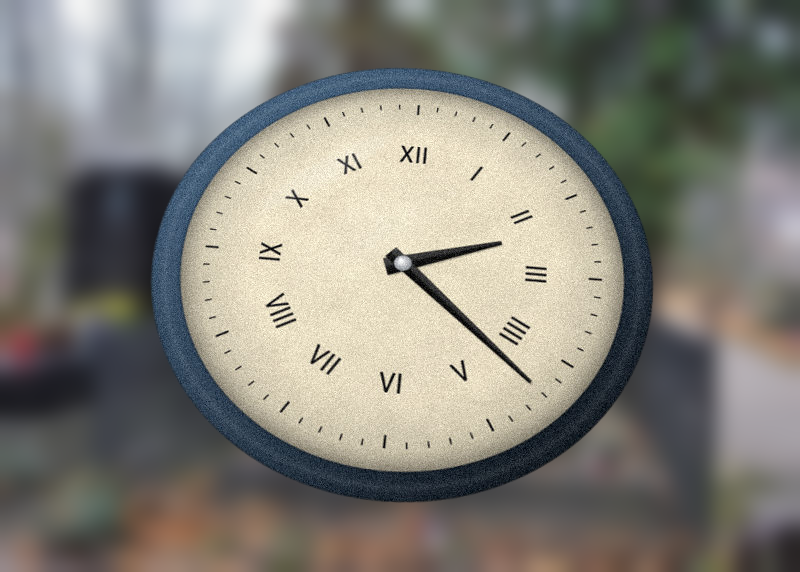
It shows 2 h 22 min
